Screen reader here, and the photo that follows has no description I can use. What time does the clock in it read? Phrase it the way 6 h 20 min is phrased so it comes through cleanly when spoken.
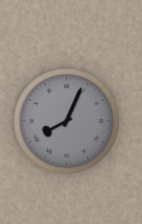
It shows 8 h 04 min
